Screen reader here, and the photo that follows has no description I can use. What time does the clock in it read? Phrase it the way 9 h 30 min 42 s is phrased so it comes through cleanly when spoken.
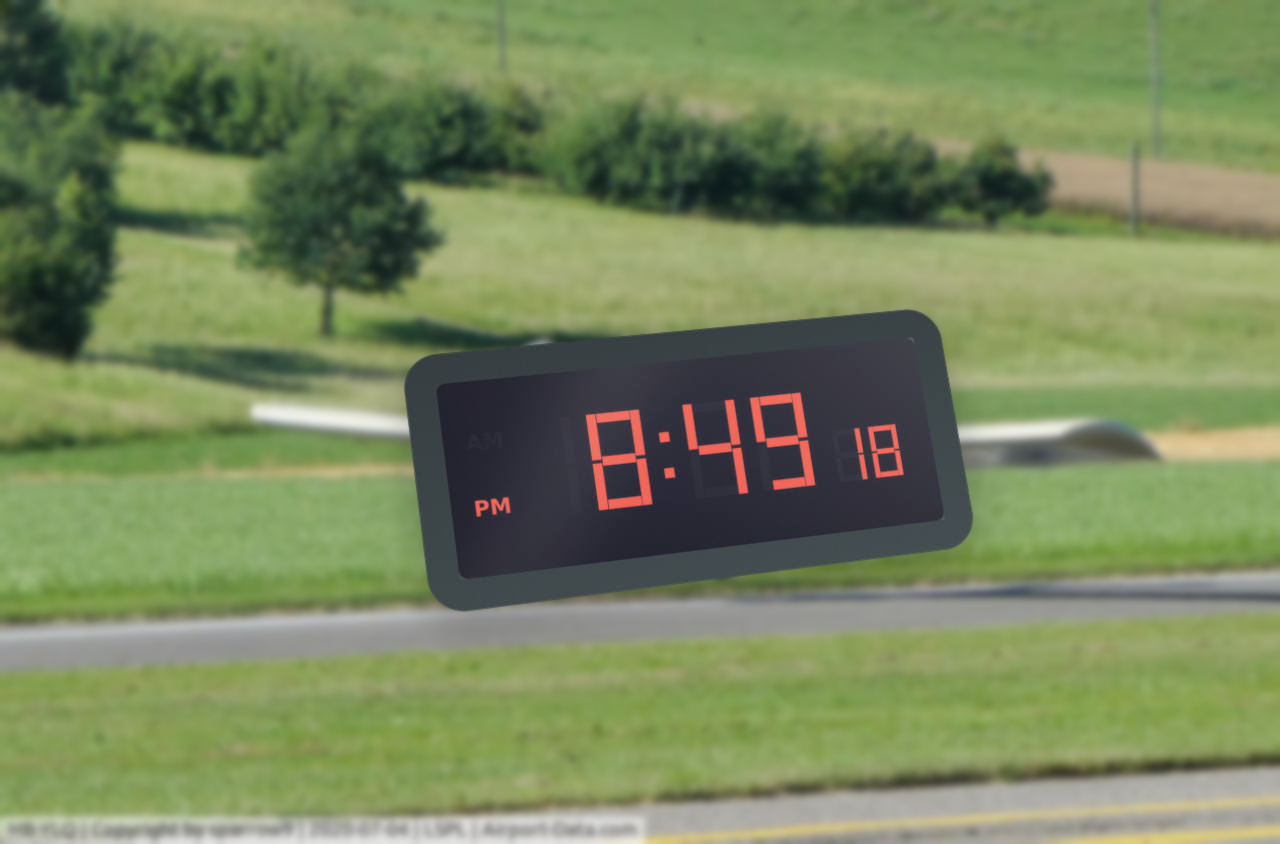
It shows 8 h 49 min 18 s
